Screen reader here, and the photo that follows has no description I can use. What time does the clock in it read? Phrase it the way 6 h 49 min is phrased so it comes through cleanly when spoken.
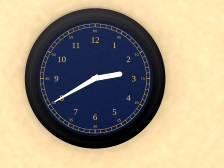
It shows 2 h 40 min
